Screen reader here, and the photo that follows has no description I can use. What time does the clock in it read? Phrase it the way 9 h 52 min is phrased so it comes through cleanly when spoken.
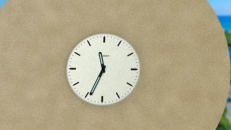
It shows 11 h 34 min
